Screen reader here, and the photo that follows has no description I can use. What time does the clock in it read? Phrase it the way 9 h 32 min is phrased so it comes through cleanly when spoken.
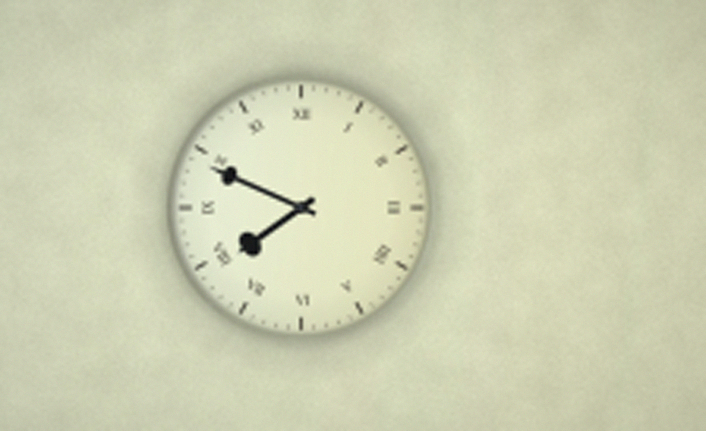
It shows 7 h 49 min
